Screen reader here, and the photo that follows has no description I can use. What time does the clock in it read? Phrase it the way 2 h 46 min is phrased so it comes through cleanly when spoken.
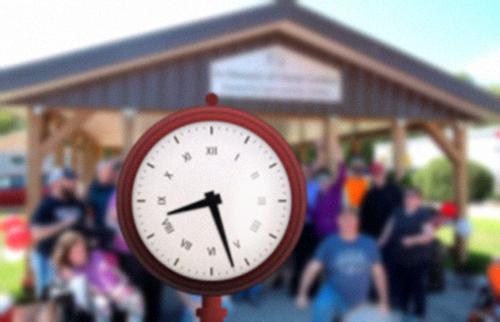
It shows 8 h 27 min
